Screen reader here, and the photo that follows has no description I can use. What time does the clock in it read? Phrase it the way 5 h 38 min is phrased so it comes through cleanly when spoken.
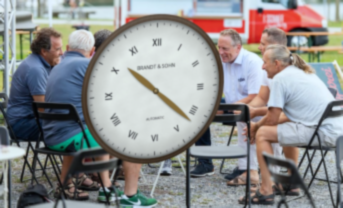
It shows 10 h 22 min
